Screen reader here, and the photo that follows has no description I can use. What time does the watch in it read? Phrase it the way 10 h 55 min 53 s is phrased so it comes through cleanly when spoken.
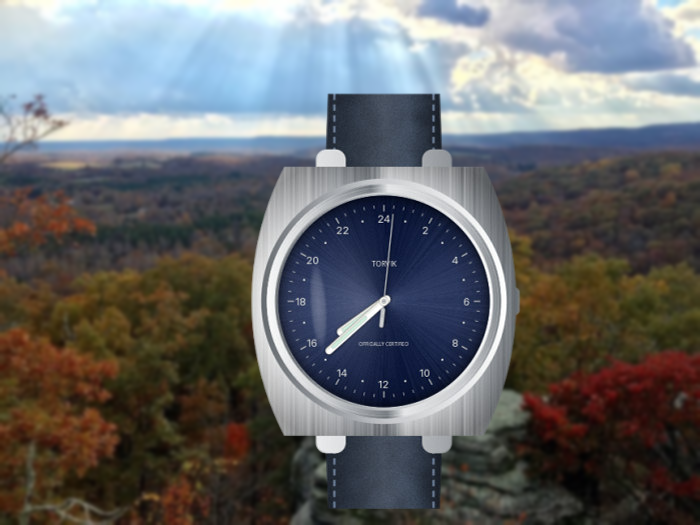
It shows 15 h 38 min 01 s
